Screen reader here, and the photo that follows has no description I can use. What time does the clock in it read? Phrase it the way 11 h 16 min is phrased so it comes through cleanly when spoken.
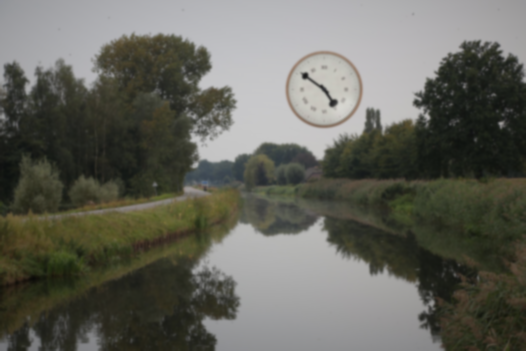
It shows 4 h 51 min
